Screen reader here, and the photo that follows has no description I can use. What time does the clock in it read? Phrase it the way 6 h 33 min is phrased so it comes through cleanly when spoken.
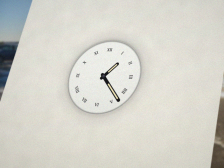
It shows 1 h 23 min
